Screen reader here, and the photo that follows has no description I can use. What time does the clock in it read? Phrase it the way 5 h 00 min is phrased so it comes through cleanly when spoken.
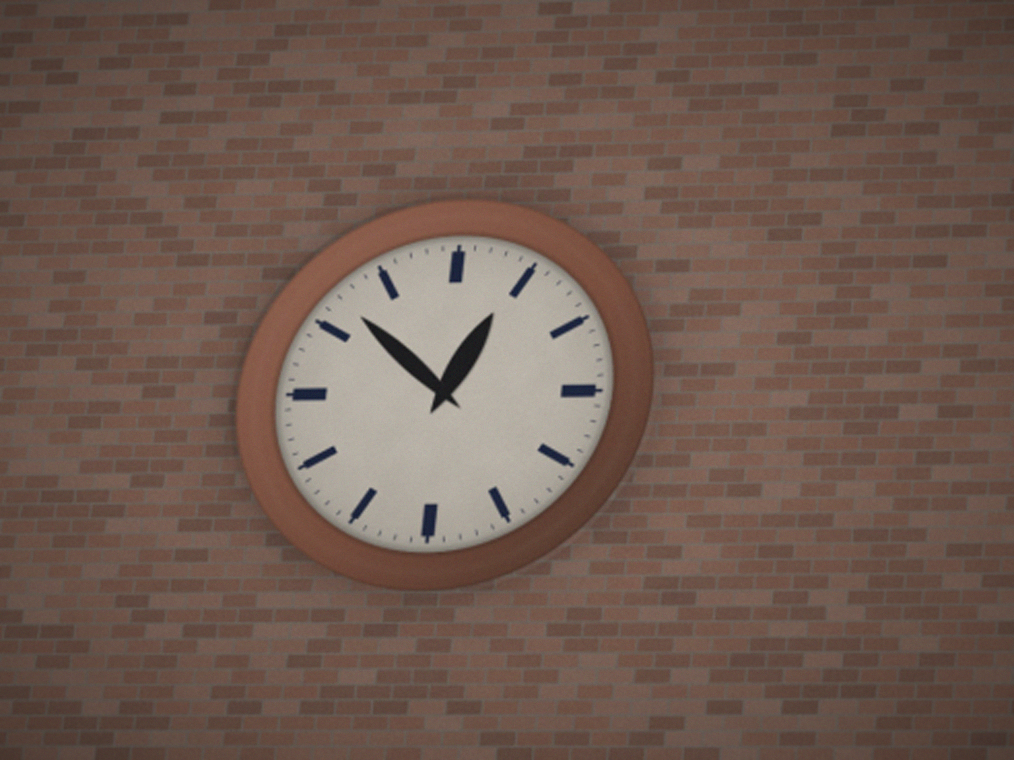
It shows 12 h 52 min
